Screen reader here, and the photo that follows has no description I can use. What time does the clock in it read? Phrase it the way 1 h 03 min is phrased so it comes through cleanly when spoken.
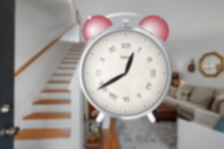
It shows 12 h 40 min
